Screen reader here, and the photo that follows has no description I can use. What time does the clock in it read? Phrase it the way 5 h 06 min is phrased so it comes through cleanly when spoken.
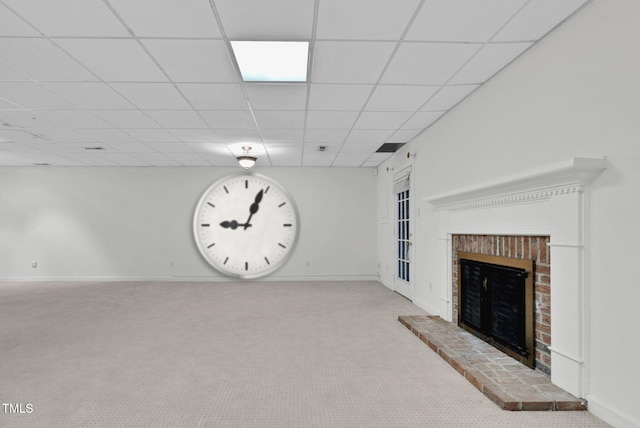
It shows 9 h 04 min
